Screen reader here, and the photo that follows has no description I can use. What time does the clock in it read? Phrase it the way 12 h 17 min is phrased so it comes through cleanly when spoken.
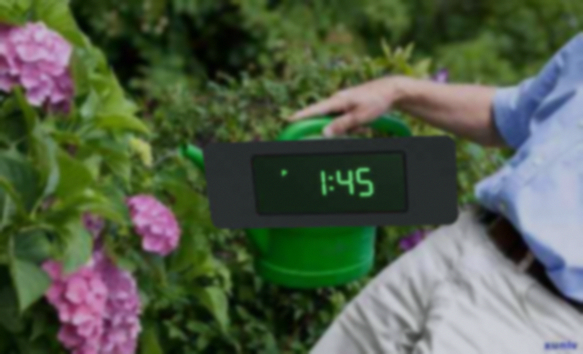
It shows 1 h 45 min
